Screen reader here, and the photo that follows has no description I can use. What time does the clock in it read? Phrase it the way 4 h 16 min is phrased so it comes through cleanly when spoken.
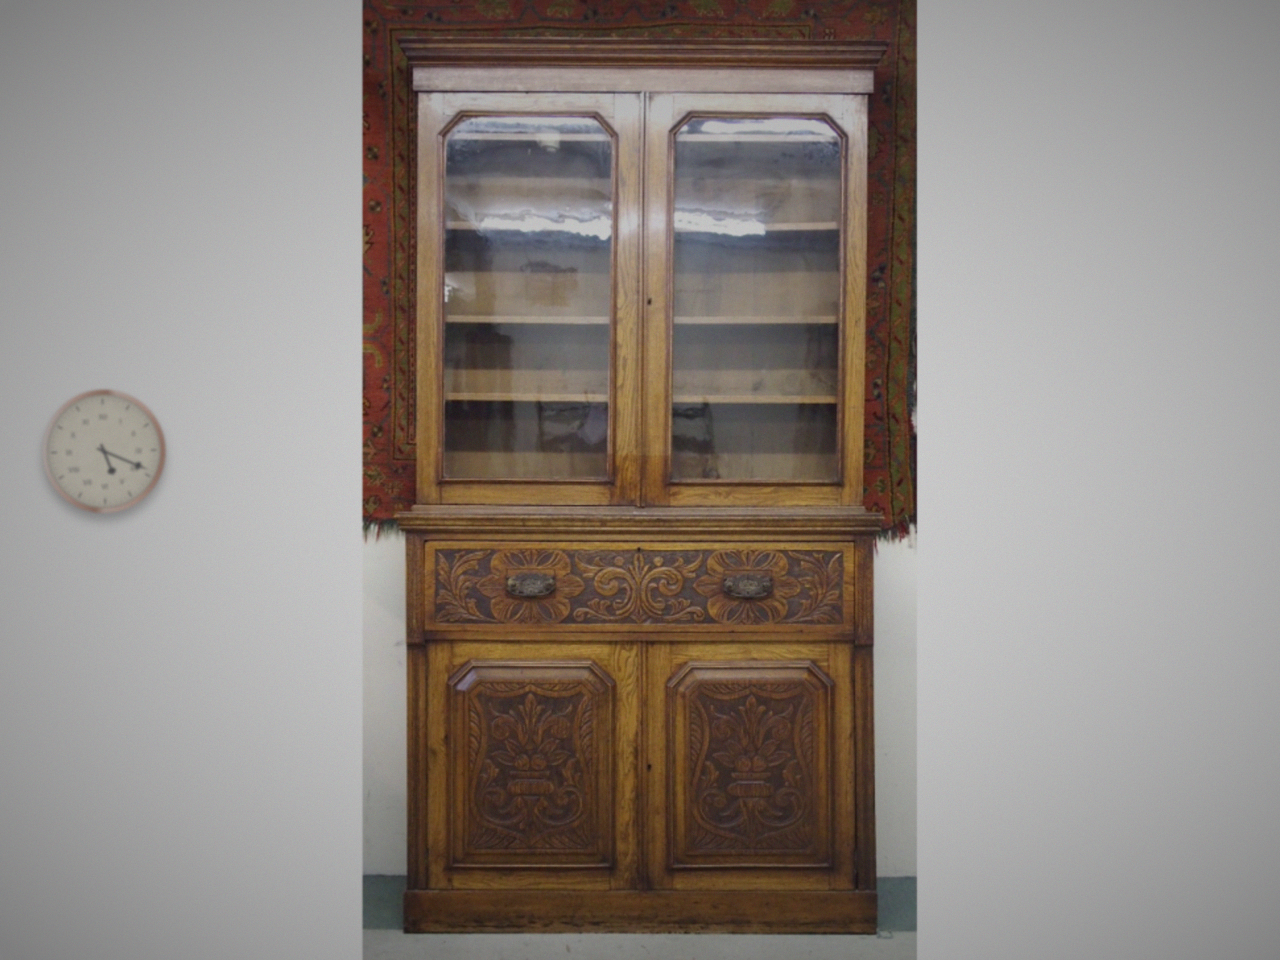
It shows 5 h 19 min
